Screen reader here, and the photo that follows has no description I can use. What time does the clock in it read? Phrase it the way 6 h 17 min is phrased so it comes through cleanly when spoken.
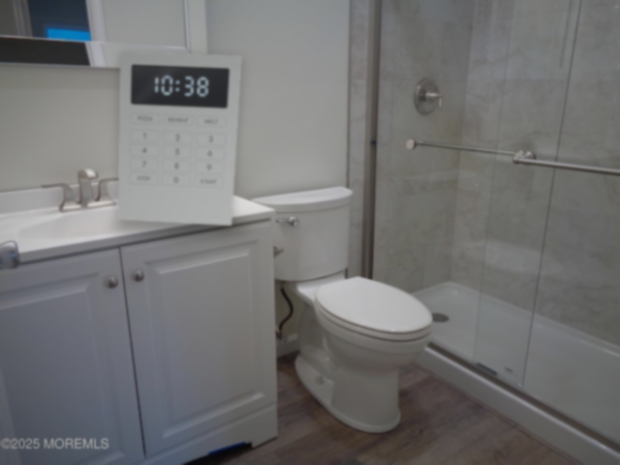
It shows 10 h 38 min
